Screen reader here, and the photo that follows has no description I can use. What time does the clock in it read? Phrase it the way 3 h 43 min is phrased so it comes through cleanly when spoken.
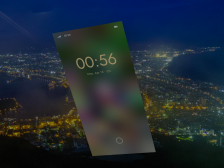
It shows 0 h 56 min
